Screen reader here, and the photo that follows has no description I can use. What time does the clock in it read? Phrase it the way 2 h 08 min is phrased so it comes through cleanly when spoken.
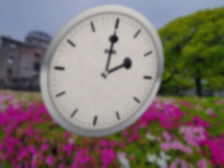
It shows 2 h 00 min
